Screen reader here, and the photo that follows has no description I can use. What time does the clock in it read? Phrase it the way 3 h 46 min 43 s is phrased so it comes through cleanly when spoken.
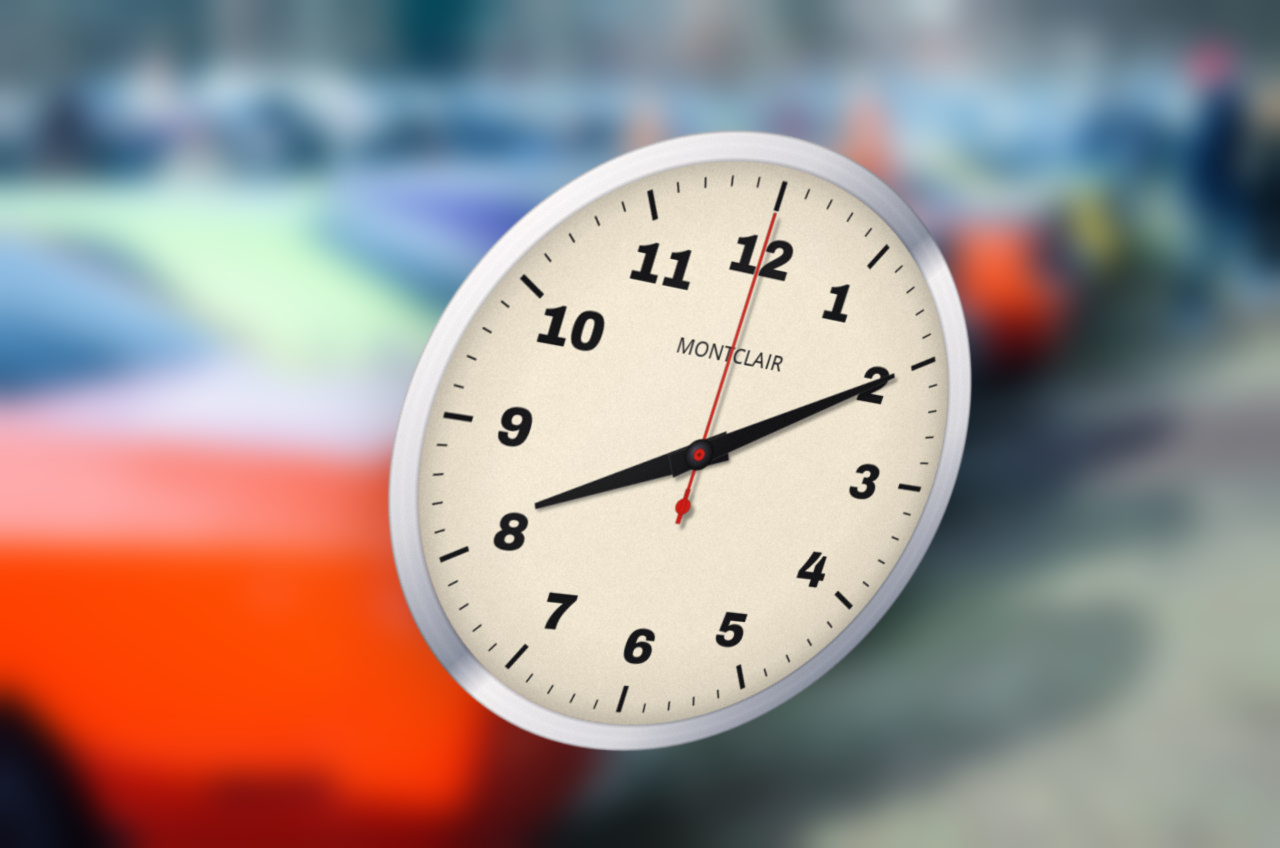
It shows 8 h 10 min 00 s
